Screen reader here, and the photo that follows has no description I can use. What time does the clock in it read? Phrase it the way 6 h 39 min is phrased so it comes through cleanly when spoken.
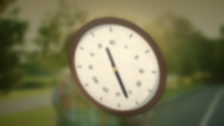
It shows 11 h 27 min
